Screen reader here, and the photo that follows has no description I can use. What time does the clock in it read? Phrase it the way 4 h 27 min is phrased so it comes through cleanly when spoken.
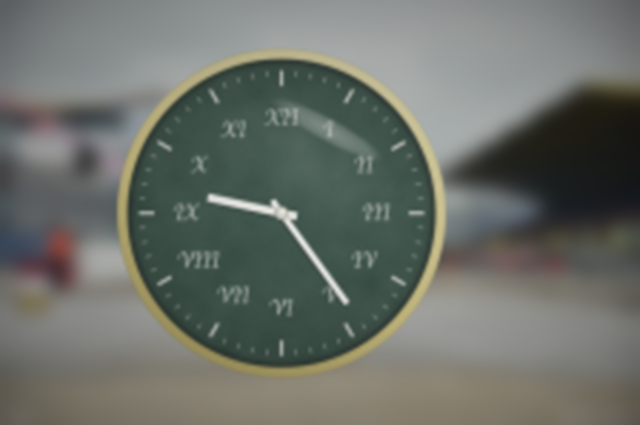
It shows 9 h 24 min
